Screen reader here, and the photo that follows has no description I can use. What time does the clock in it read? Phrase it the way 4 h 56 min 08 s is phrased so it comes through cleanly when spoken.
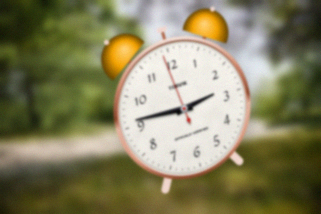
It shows 2 h 45 min 59 s
